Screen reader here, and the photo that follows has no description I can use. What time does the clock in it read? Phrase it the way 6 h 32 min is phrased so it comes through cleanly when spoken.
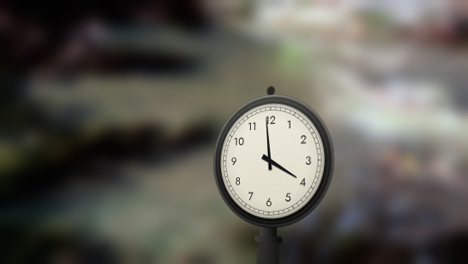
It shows 3 h 59 min
